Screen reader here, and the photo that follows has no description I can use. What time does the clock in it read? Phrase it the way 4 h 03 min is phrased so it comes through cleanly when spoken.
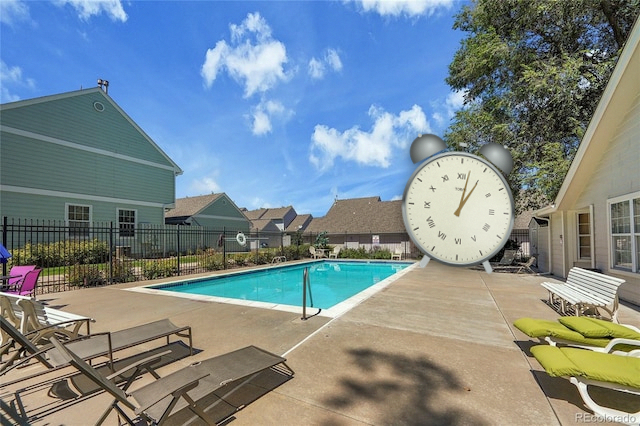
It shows 1 h 02 min
